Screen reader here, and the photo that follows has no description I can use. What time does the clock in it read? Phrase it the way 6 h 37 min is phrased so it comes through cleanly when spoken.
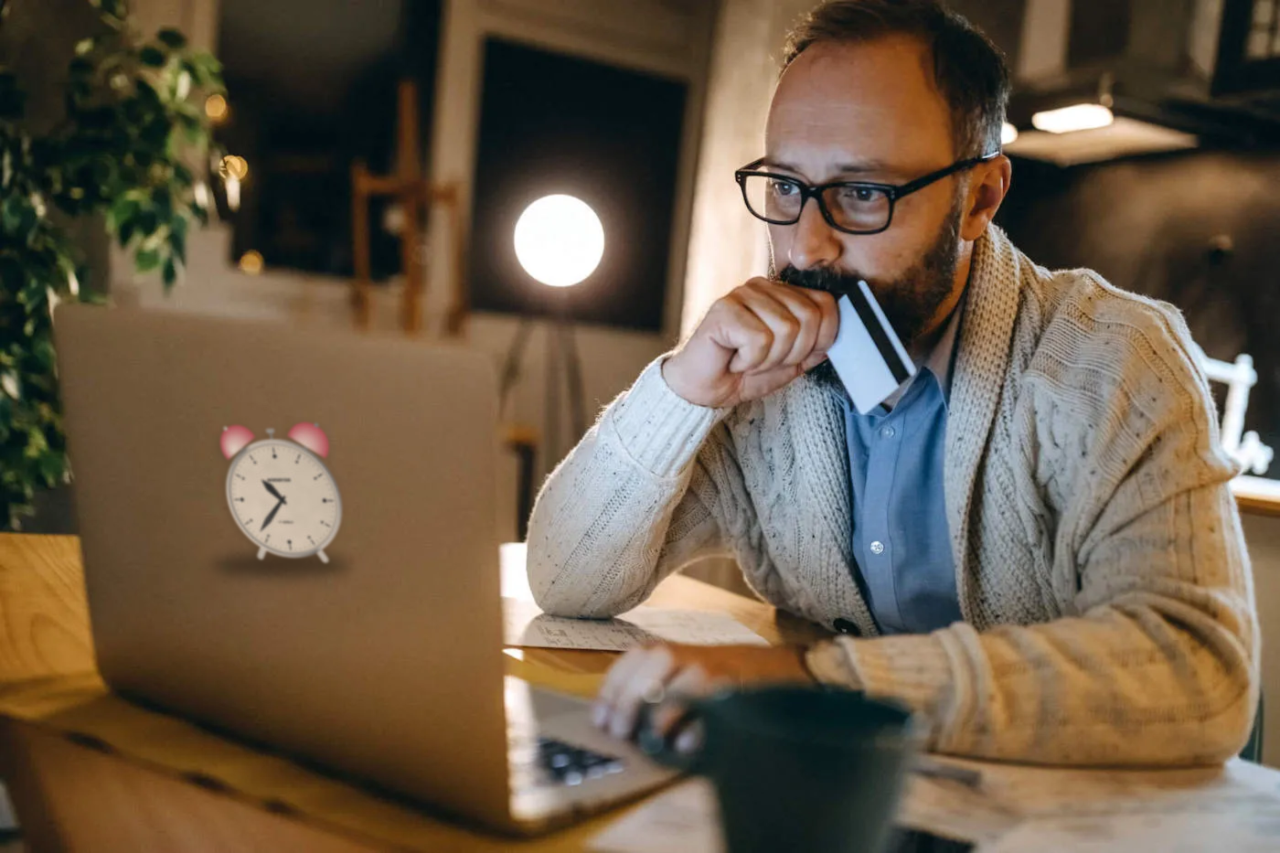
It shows 10 h 37 min
